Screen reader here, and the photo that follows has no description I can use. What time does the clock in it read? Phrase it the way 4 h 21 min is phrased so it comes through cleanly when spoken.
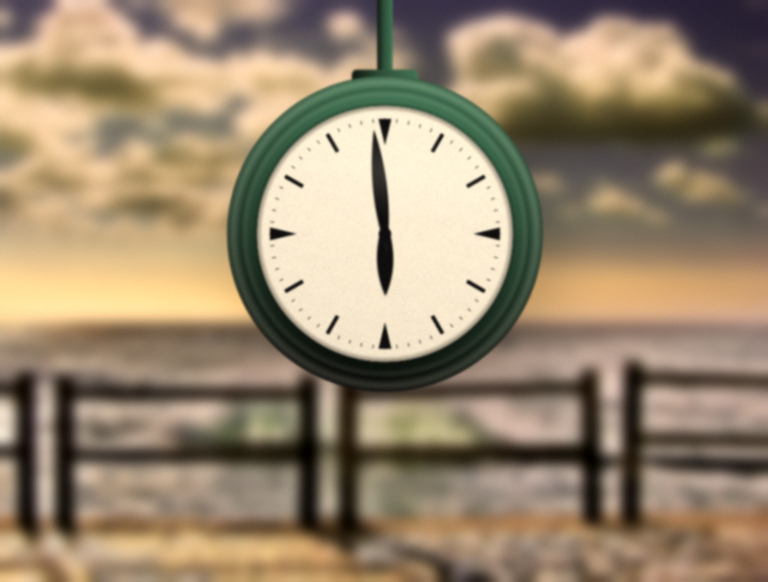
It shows 5 h 59 min
